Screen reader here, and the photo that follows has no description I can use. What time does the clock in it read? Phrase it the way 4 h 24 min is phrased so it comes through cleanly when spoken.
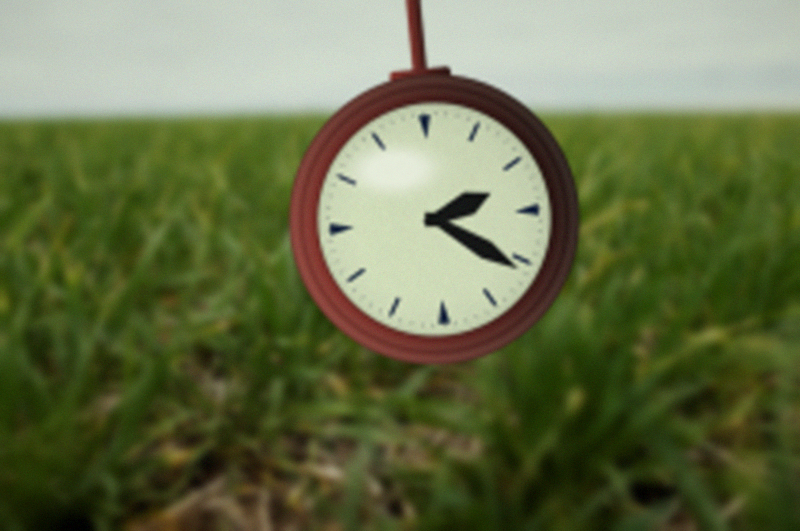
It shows 2 h 21 min
